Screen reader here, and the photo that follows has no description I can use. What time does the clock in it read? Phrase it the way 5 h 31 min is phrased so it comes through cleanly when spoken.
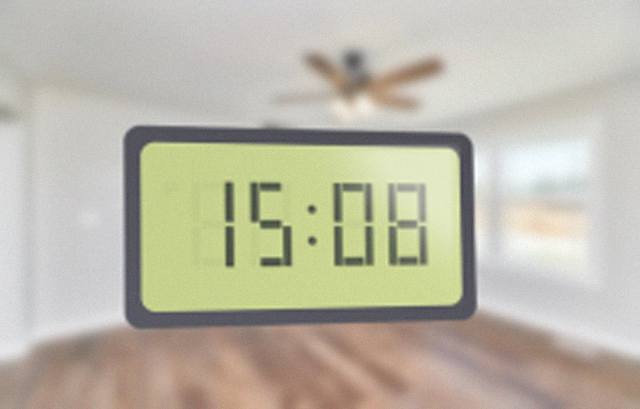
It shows 15 h 08 min
